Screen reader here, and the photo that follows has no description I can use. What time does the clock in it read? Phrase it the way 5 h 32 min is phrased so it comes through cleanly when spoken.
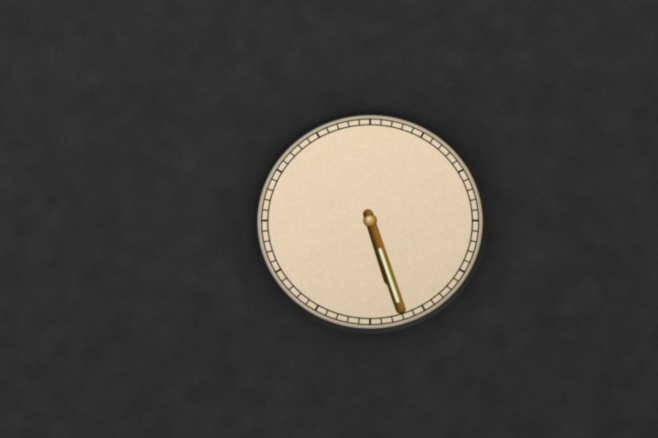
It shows 5 h 27 min
